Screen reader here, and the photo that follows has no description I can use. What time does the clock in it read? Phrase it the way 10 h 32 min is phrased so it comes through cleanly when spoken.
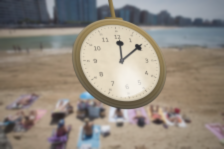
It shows 12 h 09 min
